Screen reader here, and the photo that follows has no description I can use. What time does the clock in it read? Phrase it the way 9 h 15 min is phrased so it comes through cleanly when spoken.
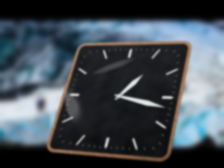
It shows 1 h 17 min
